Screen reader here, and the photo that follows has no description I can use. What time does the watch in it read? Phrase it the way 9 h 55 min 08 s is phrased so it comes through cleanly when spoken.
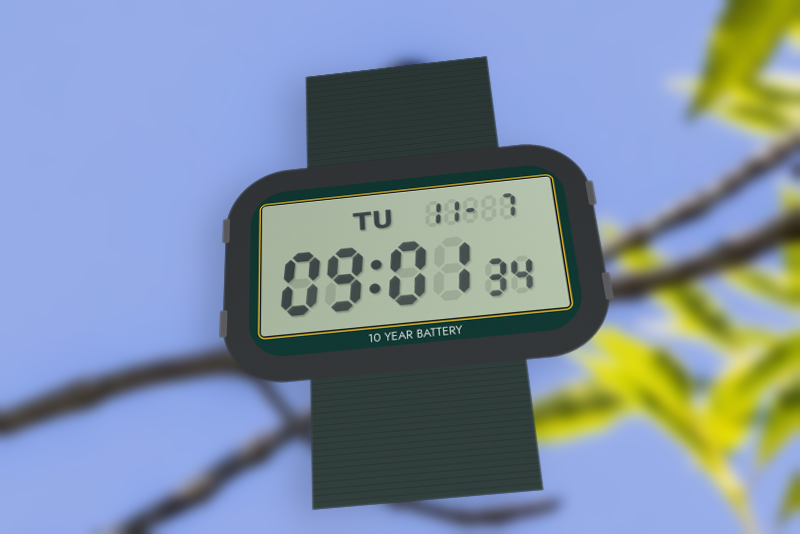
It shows 9 h 01 min 34 s
